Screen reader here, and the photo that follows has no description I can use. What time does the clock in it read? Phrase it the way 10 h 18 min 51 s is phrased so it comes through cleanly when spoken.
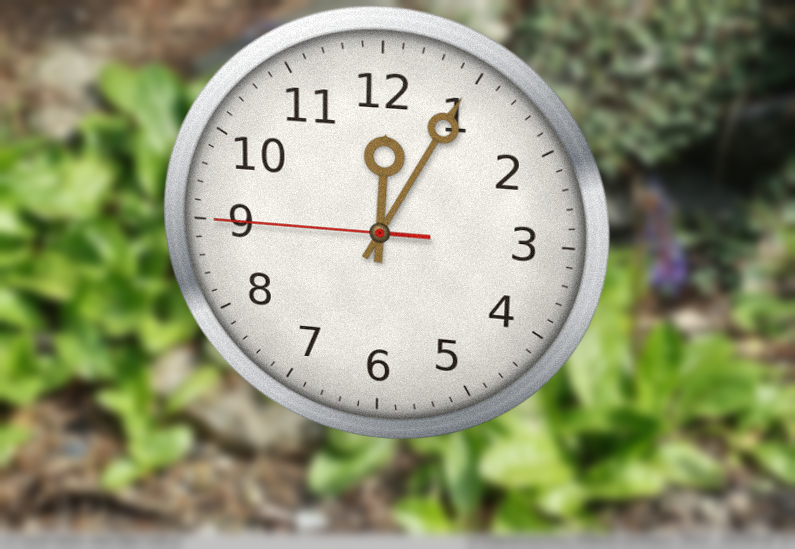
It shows 12 h 04 min 45 s
